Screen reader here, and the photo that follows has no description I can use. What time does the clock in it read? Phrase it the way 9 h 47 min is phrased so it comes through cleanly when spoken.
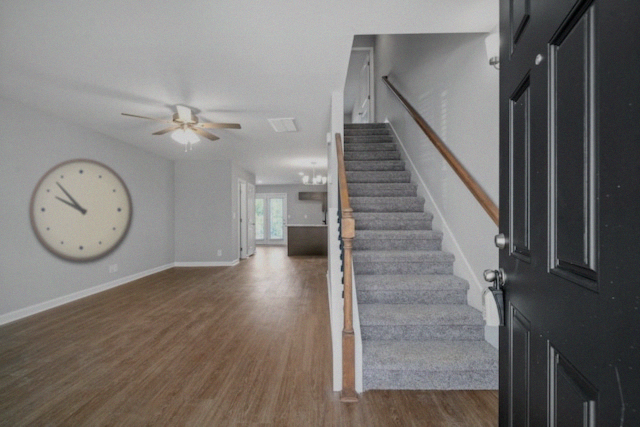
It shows 9 h 53 min
